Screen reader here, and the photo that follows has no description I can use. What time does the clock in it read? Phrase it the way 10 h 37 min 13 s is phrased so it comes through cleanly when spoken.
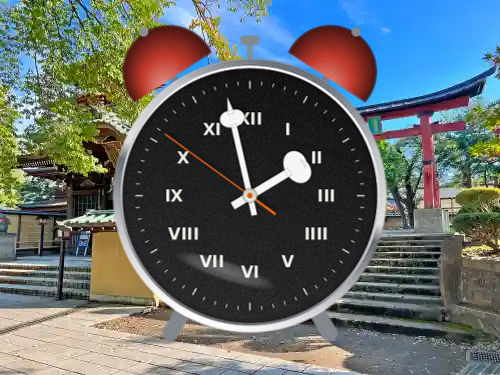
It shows 1 h 57 min 51 s
